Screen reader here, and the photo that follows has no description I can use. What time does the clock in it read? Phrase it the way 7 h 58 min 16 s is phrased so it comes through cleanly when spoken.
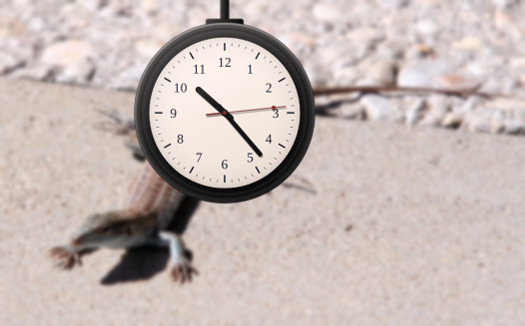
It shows 10 h 23 min 14 s
